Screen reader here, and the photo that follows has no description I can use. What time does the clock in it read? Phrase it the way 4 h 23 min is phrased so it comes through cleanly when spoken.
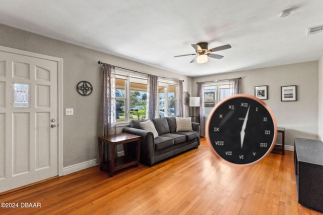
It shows 6 h 02 min
